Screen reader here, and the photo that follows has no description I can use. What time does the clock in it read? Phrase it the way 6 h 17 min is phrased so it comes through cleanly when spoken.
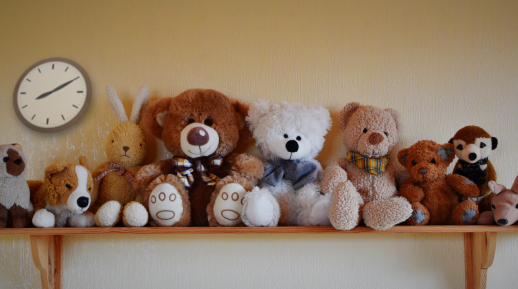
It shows 8 h 10 min
